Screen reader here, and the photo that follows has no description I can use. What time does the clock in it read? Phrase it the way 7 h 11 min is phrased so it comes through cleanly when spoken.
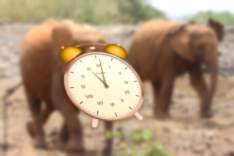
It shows 11 h 01 min
